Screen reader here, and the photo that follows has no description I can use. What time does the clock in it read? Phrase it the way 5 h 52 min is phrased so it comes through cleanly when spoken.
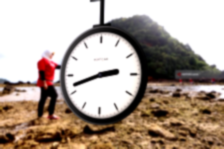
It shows 2 h 42 min
